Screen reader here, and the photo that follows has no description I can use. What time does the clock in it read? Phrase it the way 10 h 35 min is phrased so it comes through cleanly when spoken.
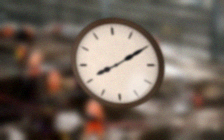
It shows 8 h 10 min
